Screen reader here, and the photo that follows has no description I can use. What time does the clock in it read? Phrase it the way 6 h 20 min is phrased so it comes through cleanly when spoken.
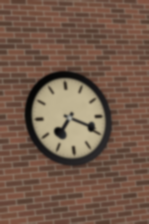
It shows 7 h 19 min
